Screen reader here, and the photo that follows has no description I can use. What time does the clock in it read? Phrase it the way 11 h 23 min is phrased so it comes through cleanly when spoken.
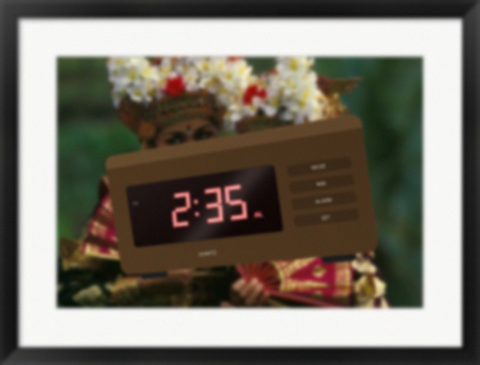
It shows 2 h 35 min
